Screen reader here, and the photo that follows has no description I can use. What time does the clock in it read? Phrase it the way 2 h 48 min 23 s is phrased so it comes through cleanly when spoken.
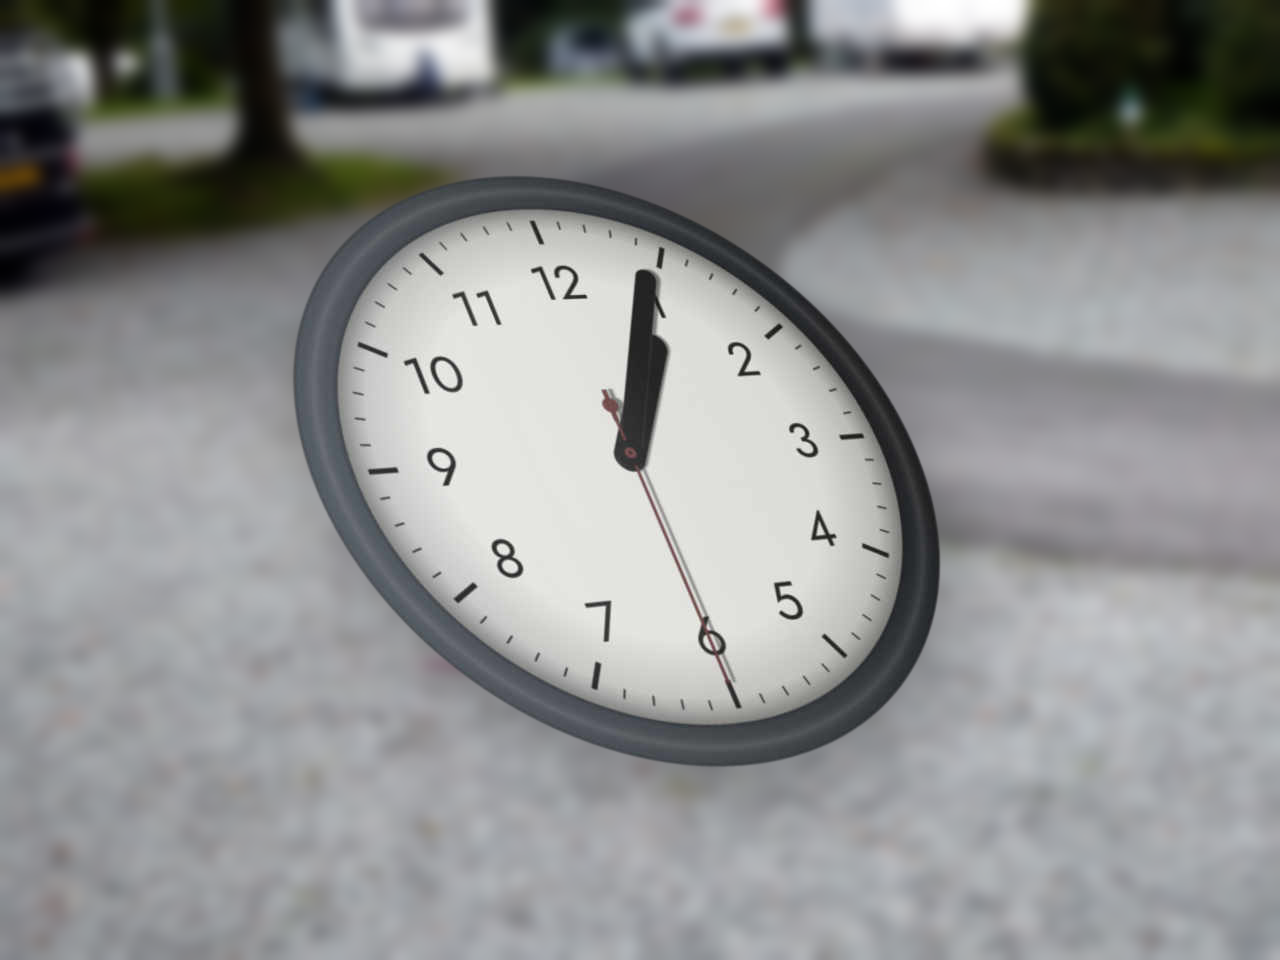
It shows 1 h 04 min 30 s
